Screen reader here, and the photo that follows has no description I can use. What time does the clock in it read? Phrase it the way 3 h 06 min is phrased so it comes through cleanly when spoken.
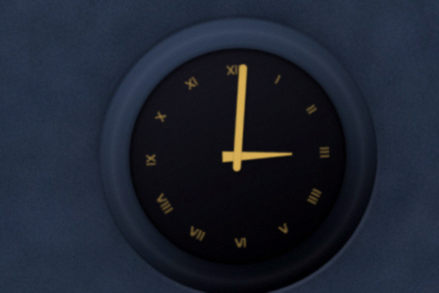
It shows 3 h 01 min
